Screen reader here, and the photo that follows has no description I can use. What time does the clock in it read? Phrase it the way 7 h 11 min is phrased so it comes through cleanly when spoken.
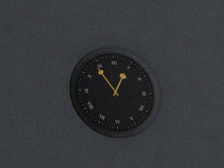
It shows 12 h 54 min
